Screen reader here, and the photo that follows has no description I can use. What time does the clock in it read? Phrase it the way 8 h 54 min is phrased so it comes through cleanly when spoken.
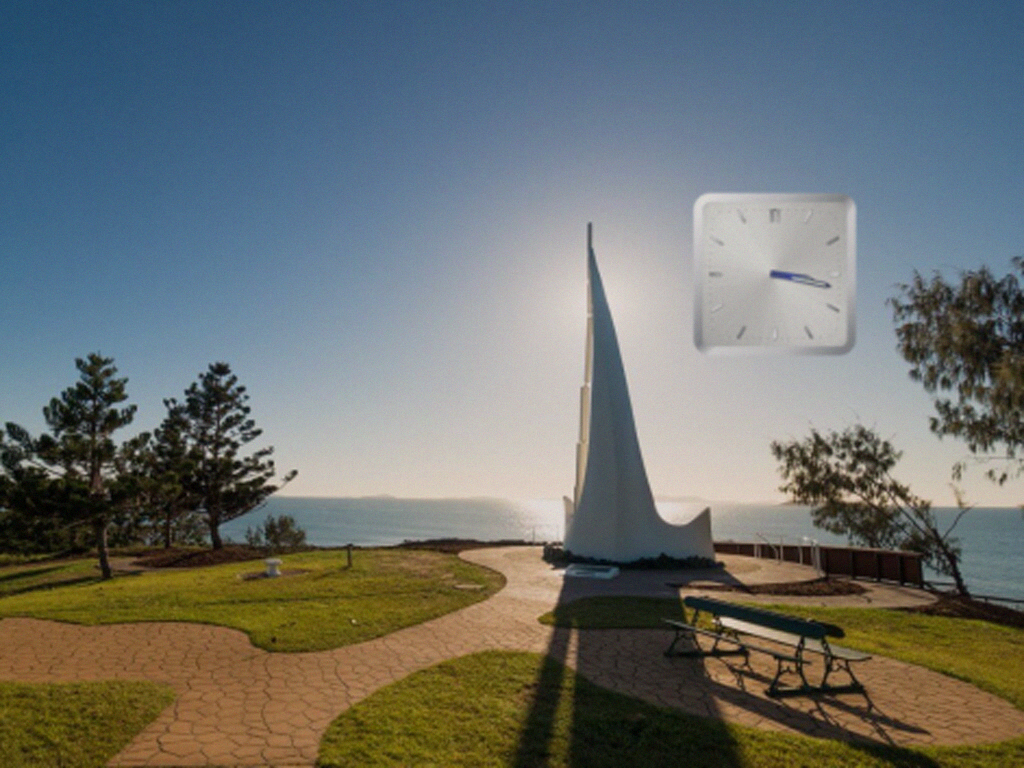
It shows 3 h 17 min
